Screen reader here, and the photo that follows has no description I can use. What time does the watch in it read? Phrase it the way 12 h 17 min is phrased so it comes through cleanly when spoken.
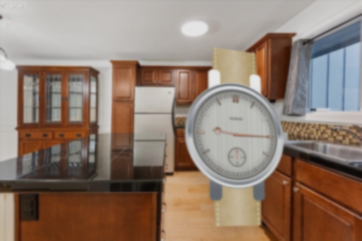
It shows 9 h 15 min
